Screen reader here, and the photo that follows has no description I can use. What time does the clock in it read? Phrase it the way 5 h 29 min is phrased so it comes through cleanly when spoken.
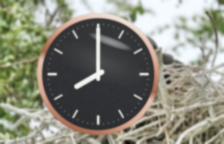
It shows 8 h 00 min
